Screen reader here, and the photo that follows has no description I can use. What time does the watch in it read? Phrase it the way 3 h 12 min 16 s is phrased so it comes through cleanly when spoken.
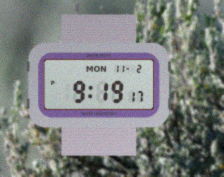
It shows 9 h 19 min 17 s
